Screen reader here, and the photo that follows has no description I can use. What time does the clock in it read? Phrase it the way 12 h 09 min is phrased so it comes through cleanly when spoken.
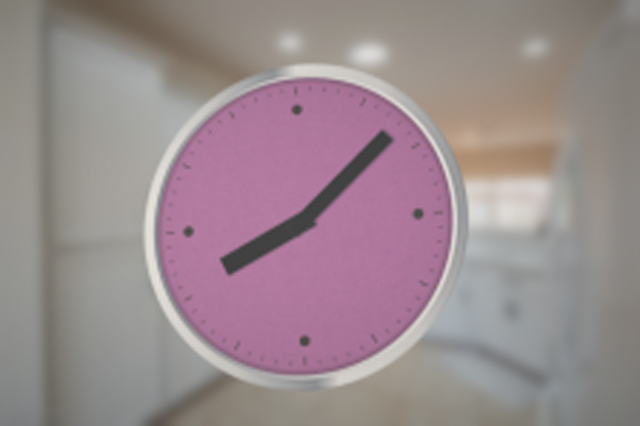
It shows 8 h 08 min
